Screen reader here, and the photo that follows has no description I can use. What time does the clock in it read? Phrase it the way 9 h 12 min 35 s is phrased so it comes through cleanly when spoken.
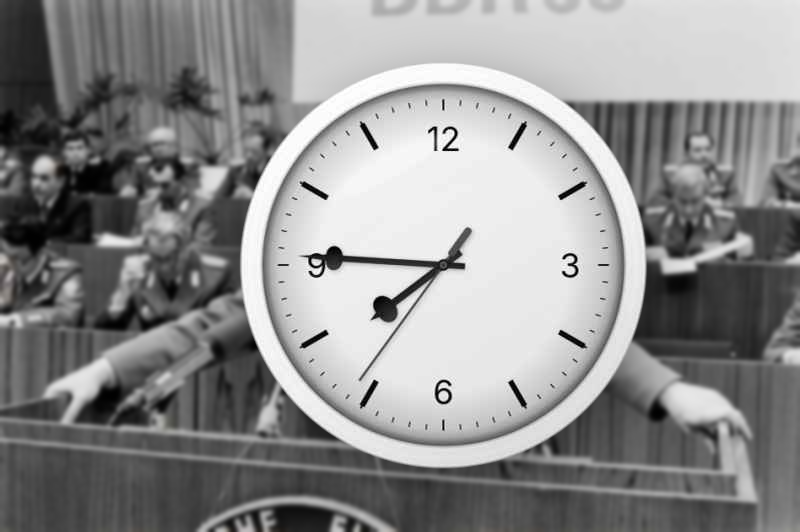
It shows 7 h 45 min 36 s
